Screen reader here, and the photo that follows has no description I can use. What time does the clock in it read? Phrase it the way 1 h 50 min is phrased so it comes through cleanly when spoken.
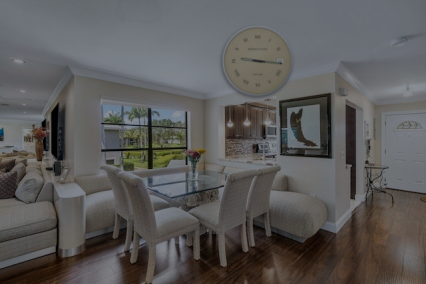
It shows 9 h 16 min
